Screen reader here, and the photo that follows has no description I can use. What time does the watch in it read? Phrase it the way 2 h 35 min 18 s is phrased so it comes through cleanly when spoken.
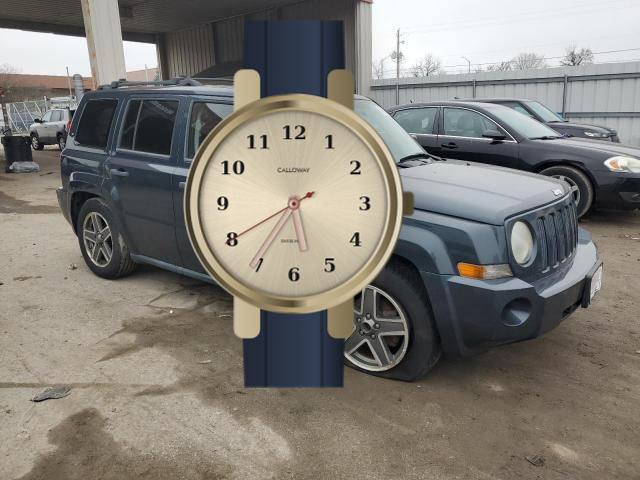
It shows 5 h 35 min 40 s
